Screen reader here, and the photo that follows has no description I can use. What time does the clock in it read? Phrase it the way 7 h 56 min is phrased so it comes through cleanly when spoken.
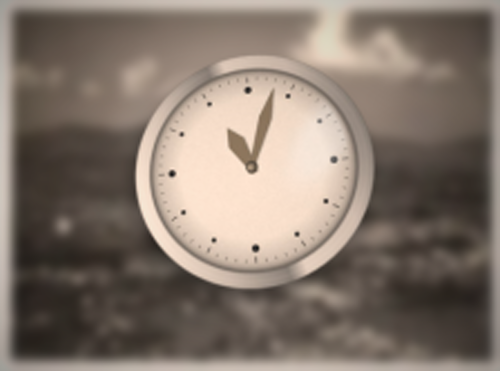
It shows 11 h 03 min
